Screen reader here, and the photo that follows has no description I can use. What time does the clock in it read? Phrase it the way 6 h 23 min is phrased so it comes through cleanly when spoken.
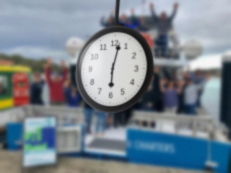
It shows 6 h 02 min
